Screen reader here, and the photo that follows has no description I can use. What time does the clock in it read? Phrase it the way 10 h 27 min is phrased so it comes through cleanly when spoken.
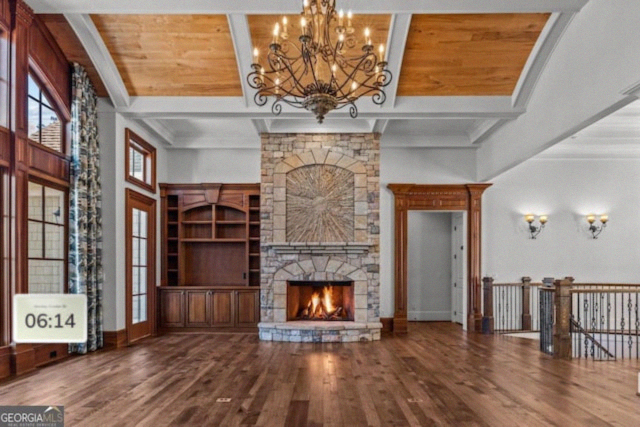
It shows 6 h 14 min
